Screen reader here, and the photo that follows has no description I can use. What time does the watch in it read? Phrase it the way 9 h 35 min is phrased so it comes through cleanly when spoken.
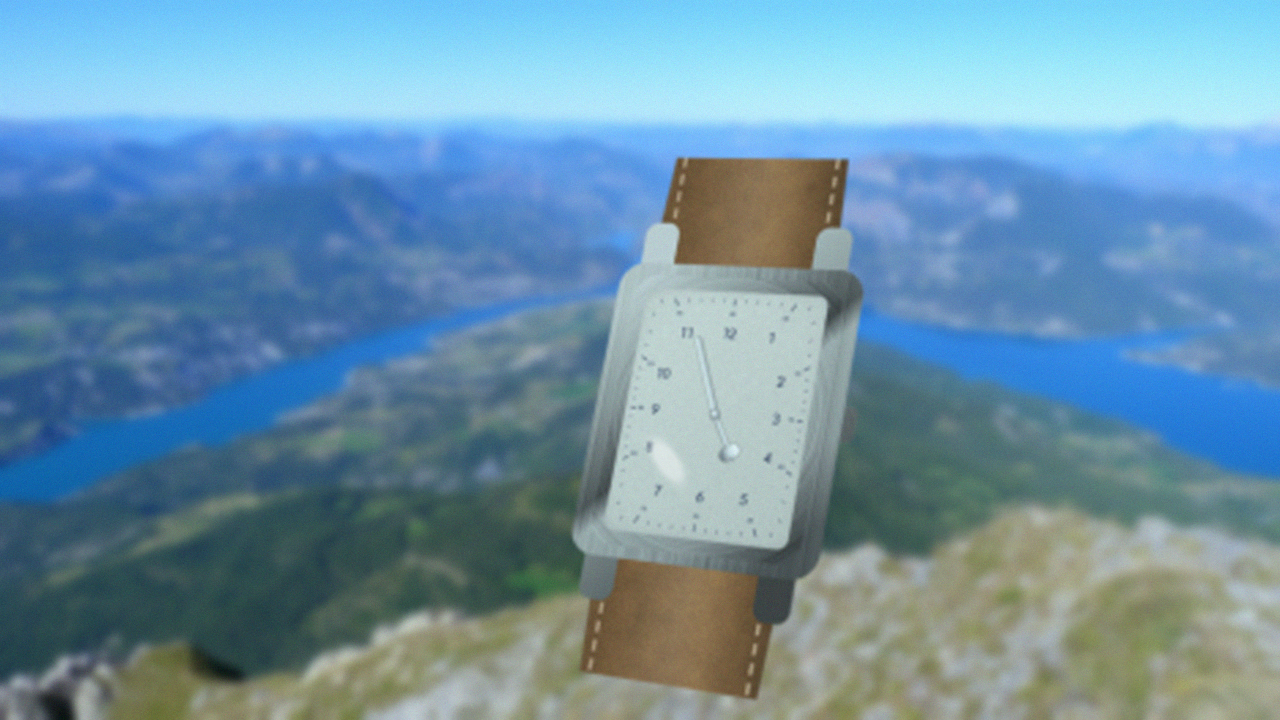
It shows 4 h 56 min
